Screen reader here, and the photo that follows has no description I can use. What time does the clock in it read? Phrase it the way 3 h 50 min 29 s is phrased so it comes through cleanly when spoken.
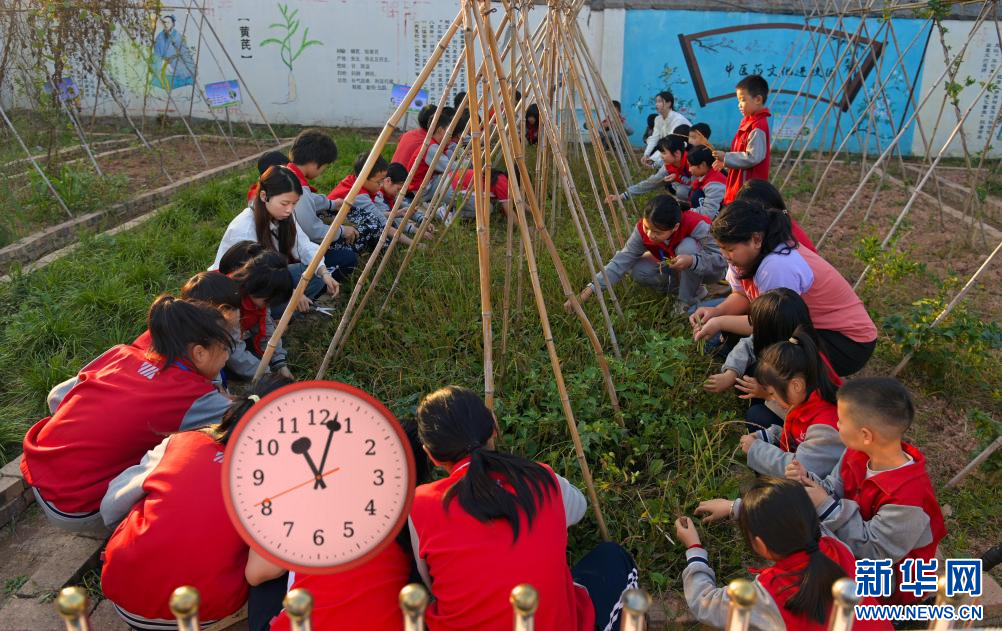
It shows 11 h 02 min 41 s
